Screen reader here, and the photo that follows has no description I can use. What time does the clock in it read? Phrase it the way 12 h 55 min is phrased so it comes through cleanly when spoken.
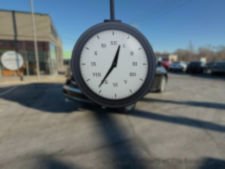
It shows 12 h 36 min
